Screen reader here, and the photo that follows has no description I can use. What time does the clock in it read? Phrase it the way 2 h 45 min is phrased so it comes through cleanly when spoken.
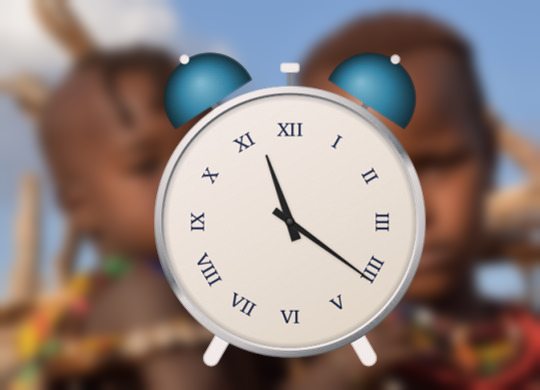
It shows 11 h 21 min
